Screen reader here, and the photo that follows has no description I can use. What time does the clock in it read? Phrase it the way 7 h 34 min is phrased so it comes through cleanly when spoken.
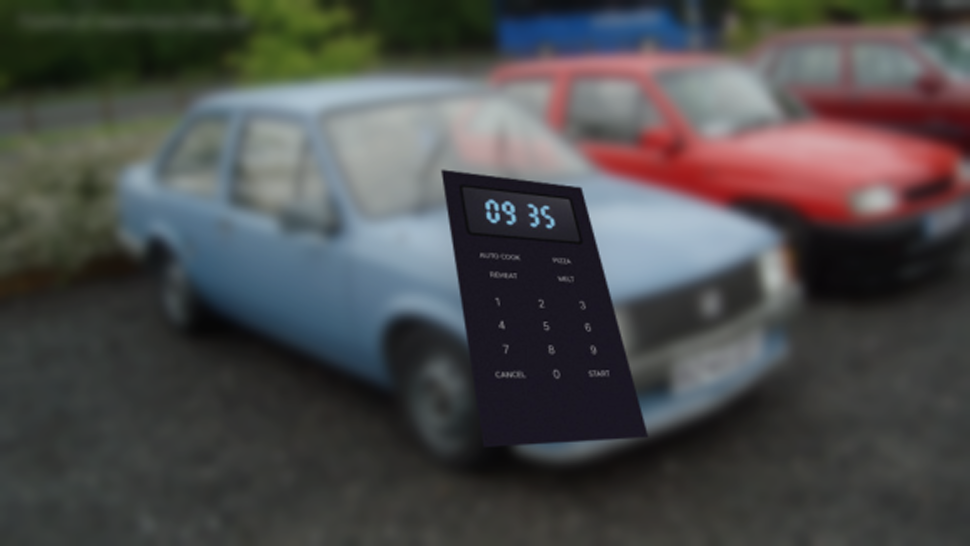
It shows 9 h 35 min
